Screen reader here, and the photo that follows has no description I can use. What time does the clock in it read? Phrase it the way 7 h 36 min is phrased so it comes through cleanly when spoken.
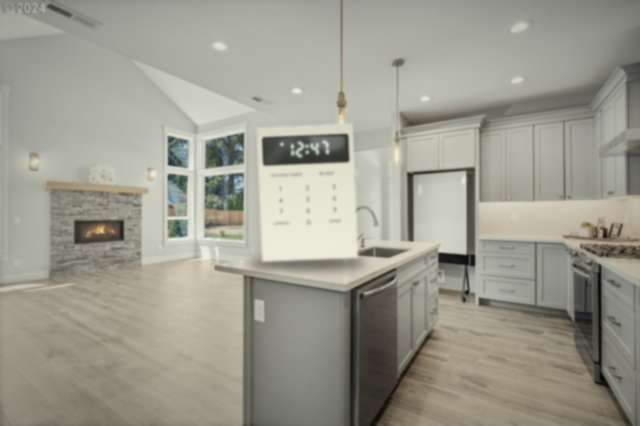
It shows 12 h 47 min
